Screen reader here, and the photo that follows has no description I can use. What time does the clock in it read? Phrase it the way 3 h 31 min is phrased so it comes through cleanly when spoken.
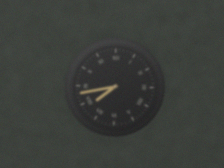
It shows 7 h 43 min
